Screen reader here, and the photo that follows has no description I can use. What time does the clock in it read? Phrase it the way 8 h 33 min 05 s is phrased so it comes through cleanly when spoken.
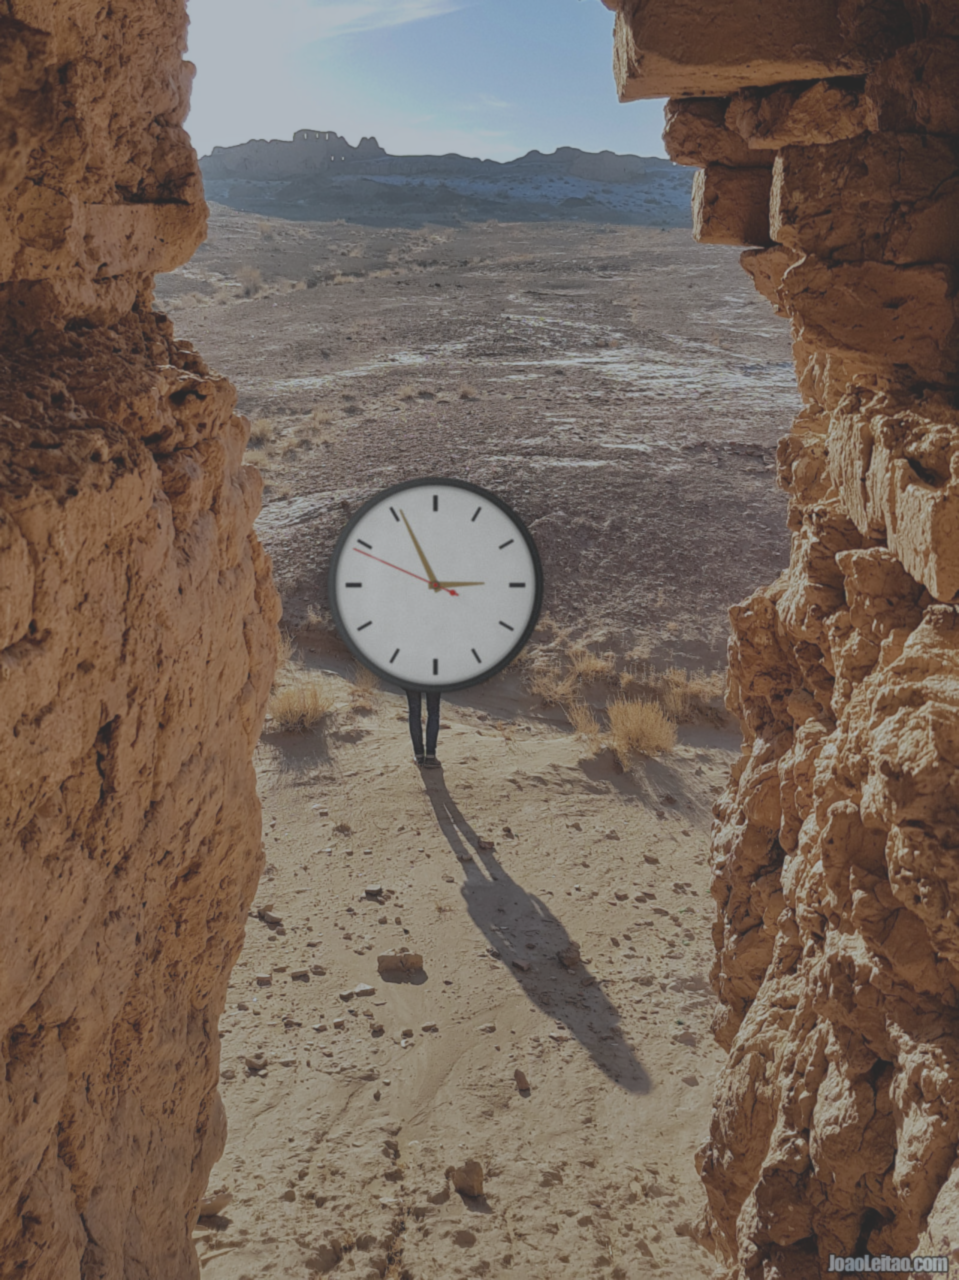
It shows 2 h 55 min 49 s
